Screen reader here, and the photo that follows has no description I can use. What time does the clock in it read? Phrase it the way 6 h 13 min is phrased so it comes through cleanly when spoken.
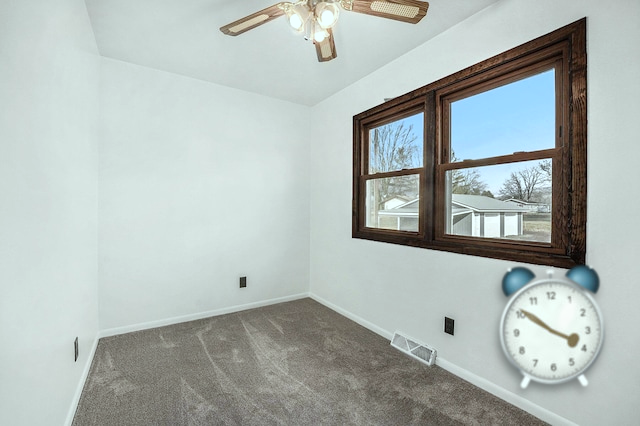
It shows 3 h 51 min
